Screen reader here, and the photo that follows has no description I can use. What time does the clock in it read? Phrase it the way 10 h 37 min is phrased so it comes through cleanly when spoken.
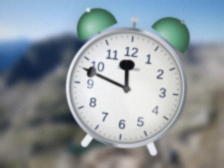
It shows 11 h 48 min
